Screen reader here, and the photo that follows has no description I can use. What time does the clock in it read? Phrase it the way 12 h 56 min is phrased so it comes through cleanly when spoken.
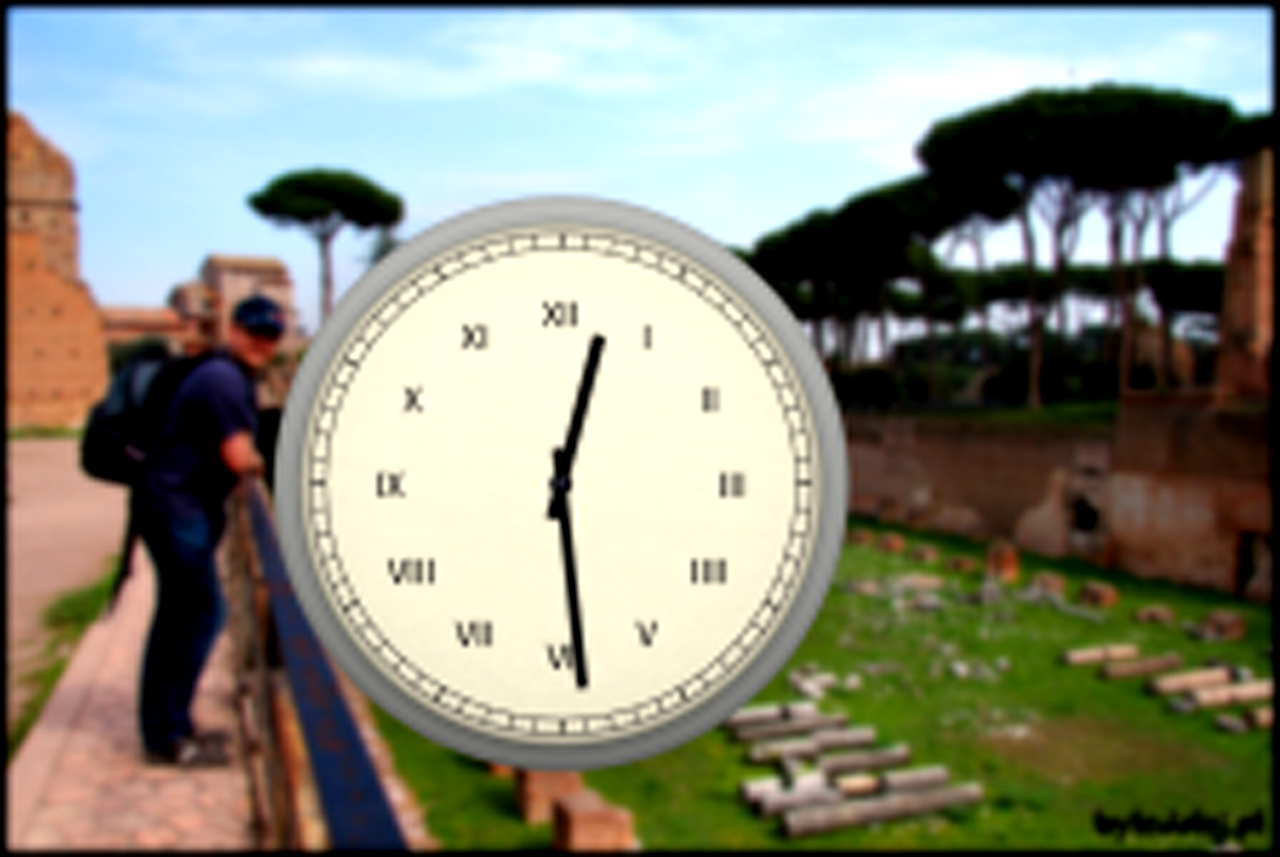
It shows 12 h 29 min
